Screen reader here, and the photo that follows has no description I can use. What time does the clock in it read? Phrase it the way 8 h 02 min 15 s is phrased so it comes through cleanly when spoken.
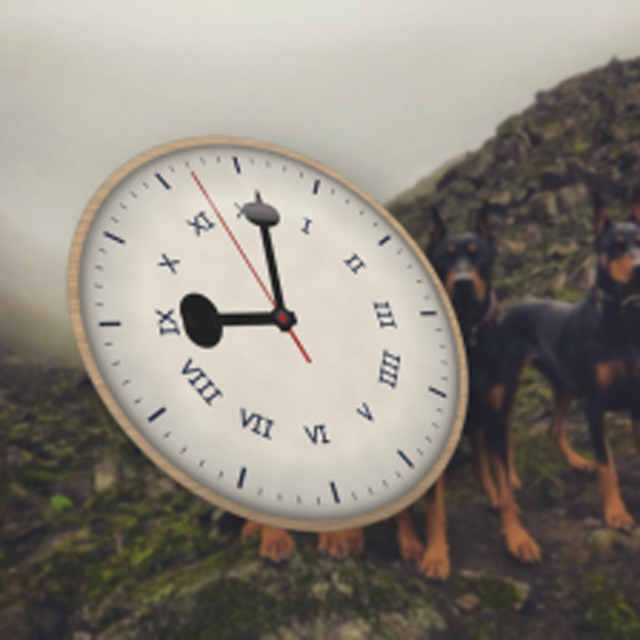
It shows 9 h 00 min 57 s
